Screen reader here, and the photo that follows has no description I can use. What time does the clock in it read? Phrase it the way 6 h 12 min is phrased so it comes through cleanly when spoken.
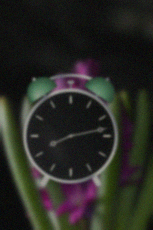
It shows 8 h 13 min
